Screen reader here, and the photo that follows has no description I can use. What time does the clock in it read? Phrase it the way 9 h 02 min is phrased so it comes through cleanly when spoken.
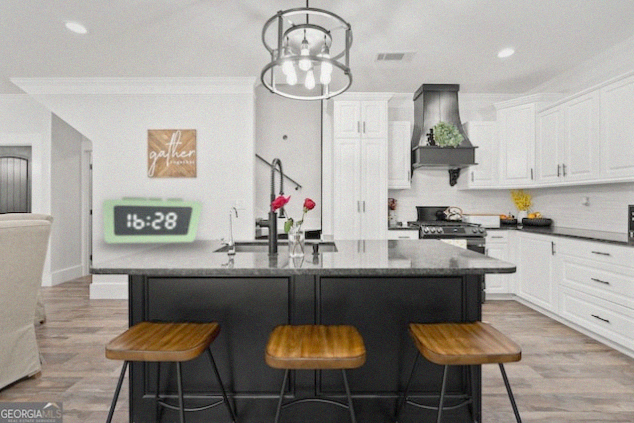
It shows 16 h 28 min
